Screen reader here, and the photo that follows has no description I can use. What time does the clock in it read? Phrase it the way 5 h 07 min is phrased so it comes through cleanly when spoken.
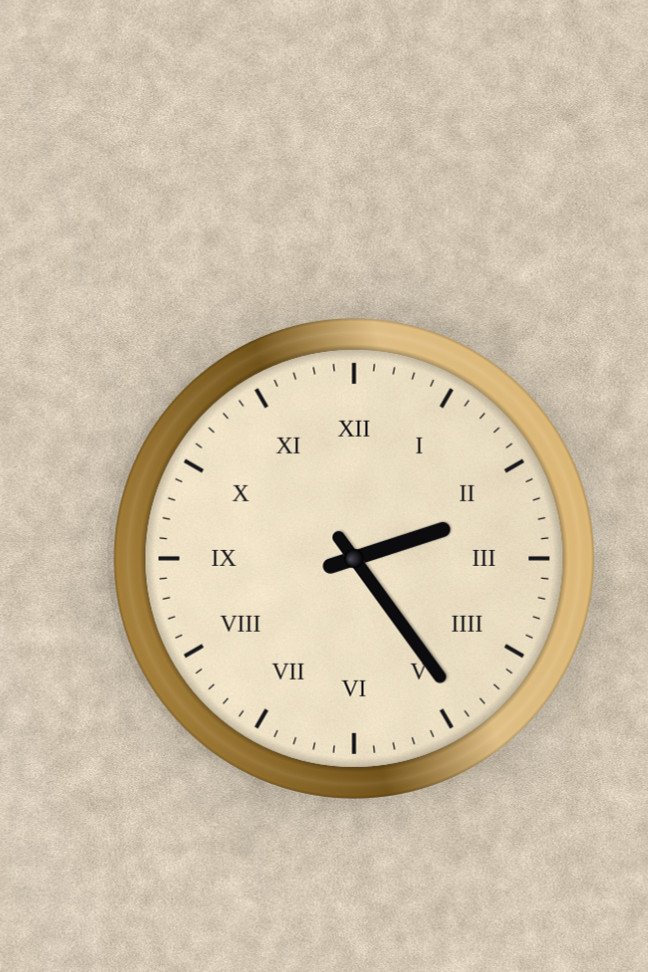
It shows 2 h 24 min
